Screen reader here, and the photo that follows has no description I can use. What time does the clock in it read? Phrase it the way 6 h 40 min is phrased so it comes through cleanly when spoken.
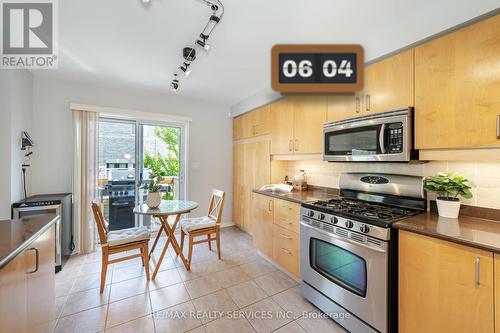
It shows 6 h 04 min
